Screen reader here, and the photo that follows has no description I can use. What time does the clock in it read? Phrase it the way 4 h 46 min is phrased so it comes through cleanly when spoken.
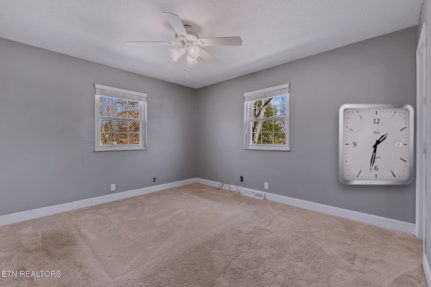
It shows 1 h 32 min
